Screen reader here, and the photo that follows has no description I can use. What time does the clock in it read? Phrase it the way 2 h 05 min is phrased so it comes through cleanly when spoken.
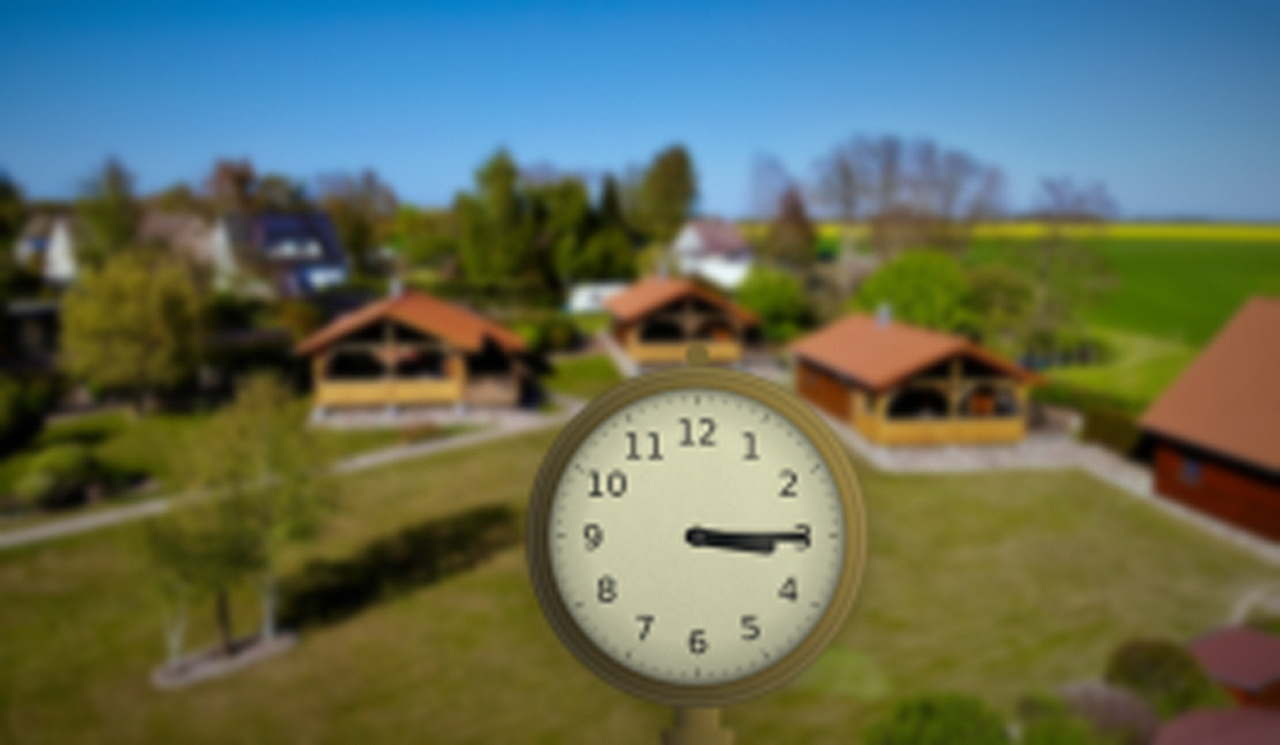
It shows 3 h 15 min
